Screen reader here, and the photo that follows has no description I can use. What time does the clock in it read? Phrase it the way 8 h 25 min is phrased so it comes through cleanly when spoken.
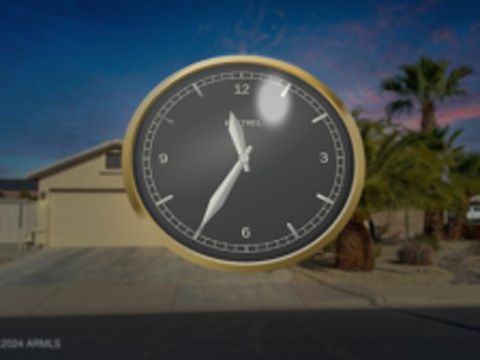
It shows 11 h 35 min
